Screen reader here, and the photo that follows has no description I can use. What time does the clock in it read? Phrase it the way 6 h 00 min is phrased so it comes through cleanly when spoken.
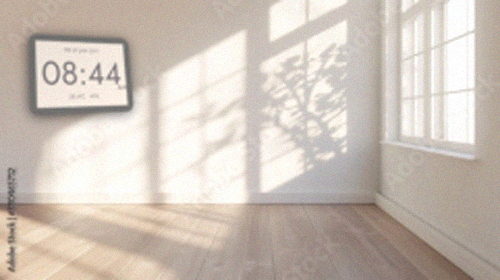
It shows 8 h 44 min
